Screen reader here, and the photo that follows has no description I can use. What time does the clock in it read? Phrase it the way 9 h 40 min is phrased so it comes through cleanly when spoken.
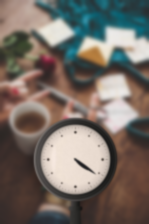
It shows 4 h 21 min
